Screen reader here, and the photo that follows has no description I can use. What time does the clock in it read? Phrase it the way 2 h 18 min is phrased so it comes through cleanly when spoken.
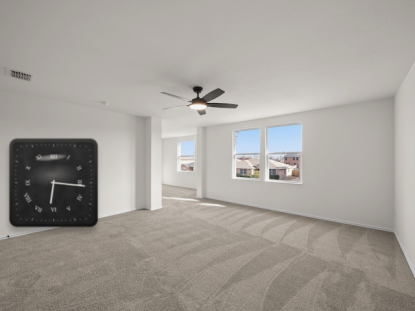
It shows 6 h 16 min
